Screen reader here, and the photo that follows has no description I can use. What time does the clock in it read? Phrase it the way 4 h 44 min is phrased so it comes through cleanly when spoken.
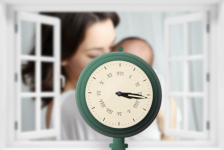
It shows 3 h 16 min
